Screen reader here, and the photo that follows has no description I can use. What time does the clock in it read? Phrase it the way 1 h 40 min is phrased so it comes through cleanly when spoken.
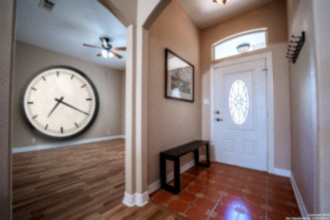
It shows 7 h 20 min
